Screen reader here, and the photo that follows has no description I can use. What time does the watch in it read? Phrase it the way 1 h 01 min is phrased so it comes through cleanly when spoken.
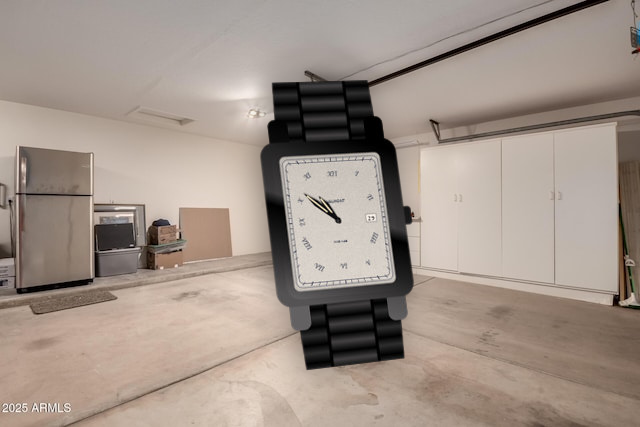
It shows 10 h 52 min
